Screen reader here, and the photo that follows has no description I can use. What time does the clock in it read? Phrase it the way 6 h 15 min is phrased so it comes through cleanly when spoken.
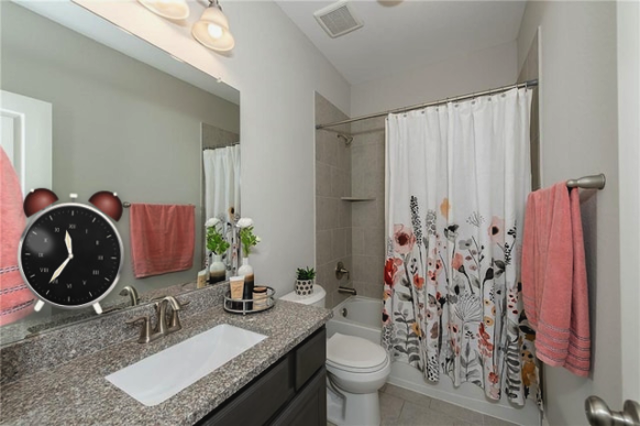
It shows 11 h 36 min
